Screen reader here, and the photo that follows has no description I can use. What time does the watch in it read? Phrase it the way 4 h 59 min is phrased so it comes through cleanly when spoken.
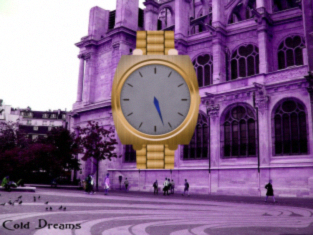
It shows 5 h 27 min
